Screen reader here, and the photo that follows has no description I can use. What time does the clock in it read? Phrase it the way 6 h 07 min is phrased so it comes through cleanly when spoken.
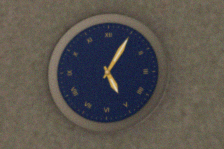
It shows 5 h 05 min
